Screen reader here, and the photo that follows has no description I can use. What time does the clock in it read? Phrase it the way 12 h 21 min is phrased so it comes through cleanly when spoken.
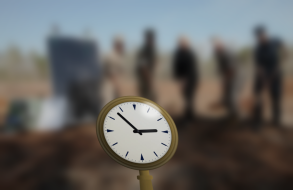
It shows 2 h 53 min
